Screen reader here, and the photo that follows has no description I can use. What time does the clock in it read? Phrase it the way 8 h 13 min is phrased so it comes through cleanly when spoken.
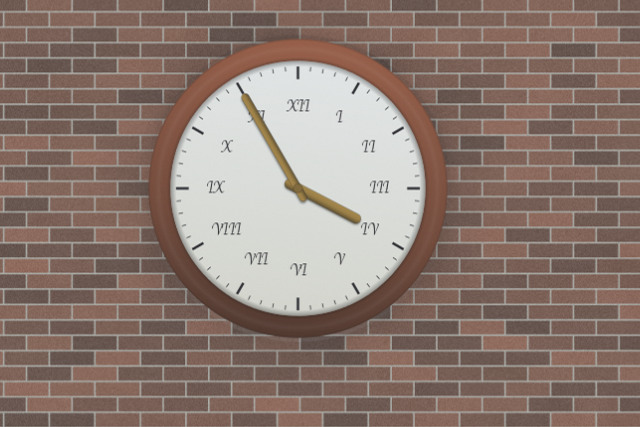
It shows 3 h 55 min
